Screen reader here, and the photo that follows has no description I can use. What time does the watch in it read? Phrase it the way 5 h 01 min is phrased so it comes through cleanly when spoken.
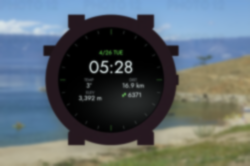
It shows 5 h 28 min
